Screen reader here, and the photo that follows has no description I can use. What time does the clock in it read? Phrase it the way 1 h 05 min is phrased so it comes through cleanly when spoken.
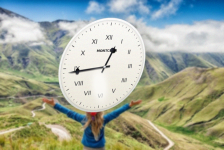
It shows 12 h 44 min
